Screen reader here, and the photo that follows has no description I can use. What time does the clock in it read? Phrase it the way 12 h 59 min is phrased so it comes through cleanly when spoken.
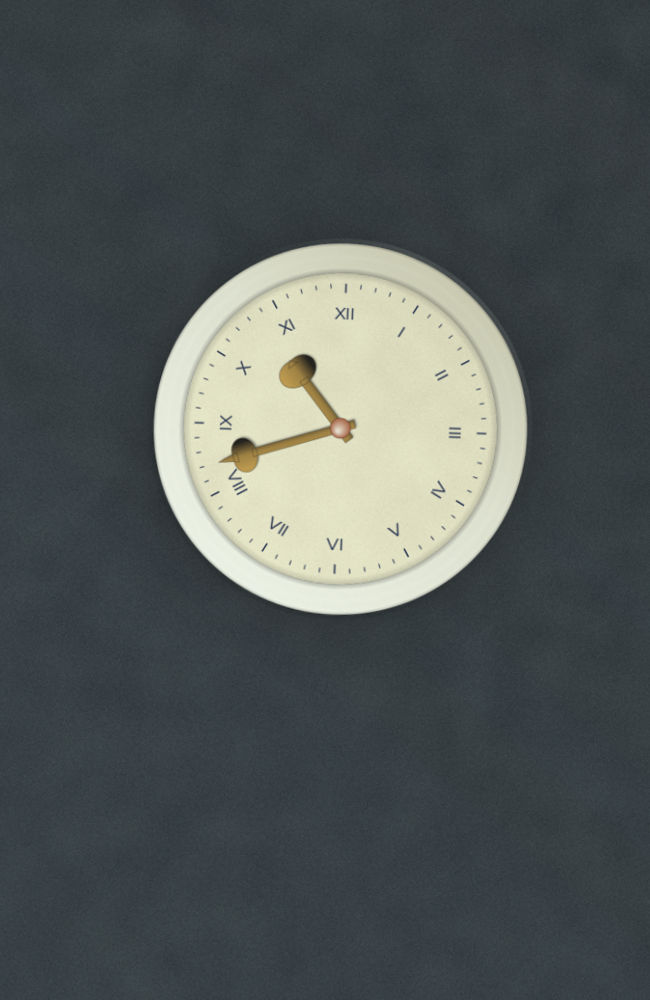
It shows 10 h 42 min
